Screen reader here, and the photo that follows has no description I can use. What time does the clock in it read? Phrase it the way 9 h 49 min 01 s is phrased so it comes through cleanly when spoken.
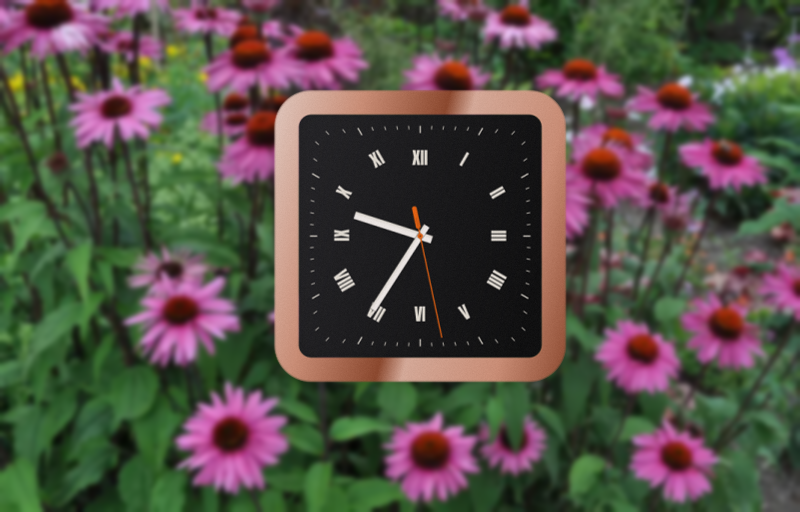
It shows 9 h 35 min 28 s
